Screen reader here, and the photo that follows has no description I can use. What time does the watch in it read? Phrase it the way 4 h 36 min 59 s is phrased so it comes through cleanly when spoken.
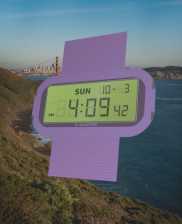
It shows 4 h 09 min 42 s
